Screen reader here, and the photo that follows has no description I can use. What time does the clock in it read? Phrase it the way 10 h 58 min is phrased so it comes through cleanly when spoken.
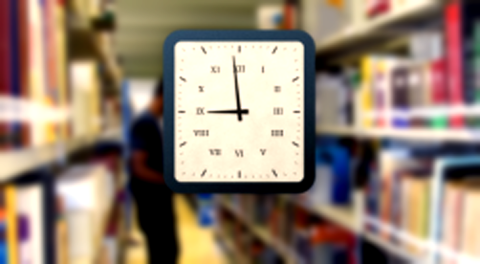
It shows 8 h 59 min
